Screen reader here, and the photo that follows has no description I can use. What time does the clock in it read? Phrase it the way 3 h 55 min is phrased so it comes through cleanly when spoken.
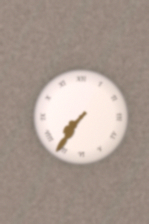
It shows 7 h 36 min
